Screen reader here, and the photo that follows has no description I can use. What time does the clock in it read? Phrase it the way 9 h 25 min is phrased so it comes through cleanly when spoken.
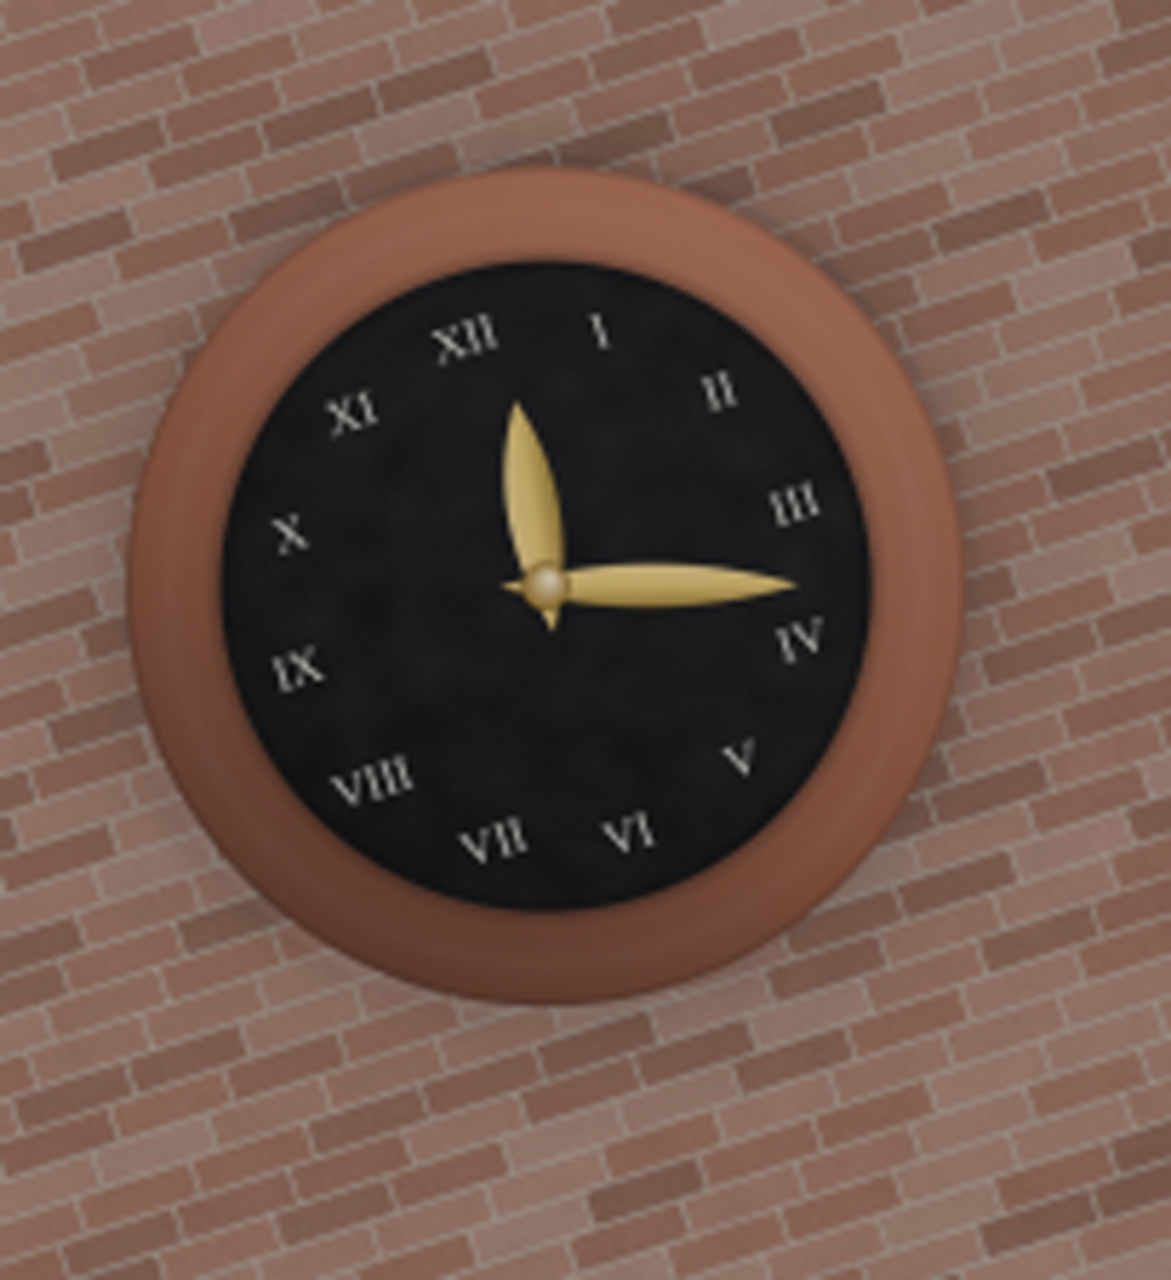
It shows 12 h 18 min
